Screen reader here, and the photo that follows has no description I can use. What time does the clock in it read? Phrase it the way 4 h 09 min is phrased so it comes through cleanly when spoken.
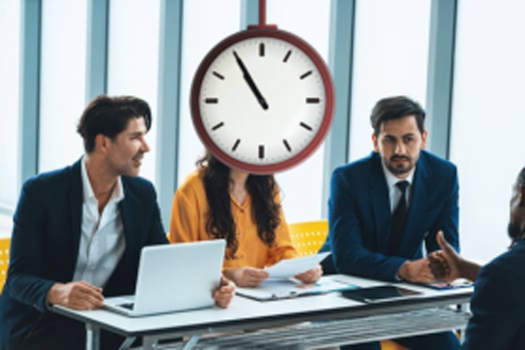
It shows 10 h 55 min
